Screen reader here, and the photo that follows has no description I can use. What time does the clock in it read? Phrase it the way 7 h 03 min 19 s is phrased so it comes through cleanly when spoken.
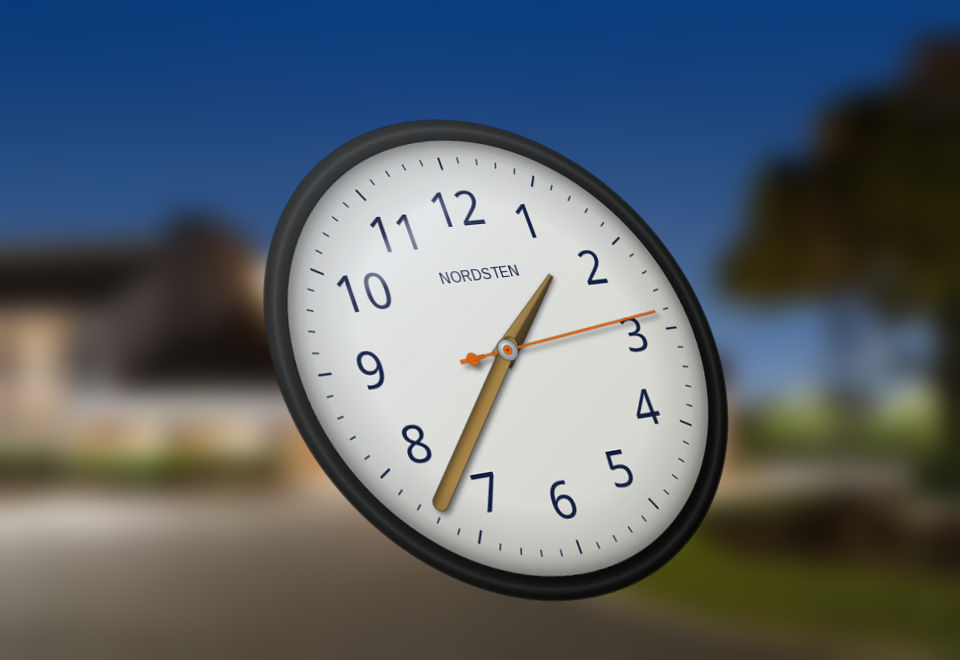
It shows 1 h 37 min 14 s
